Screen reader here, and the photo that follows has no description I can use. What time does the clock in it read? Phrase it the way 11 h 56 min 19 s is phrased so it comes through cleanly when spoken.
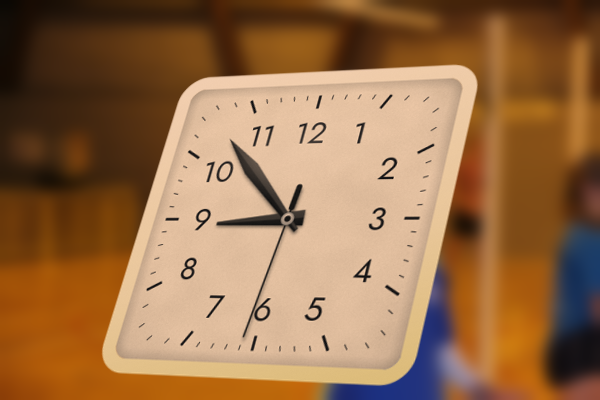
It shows 8 h 52 min 31 s
